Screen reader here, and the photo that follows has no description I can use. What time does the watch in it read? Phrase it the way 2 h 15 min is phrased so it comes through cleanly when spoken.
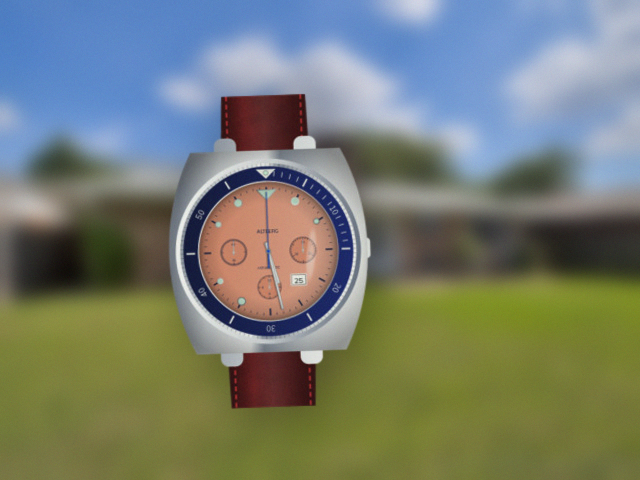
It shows 5 h 28 min
